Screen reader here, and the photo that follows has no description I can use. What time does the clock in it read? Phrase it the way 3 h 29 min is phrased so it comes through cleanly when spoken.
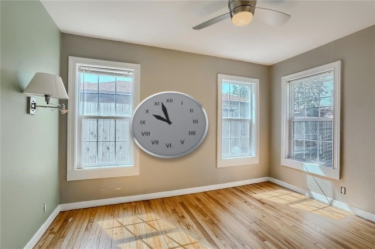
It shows 9 h 57 min
